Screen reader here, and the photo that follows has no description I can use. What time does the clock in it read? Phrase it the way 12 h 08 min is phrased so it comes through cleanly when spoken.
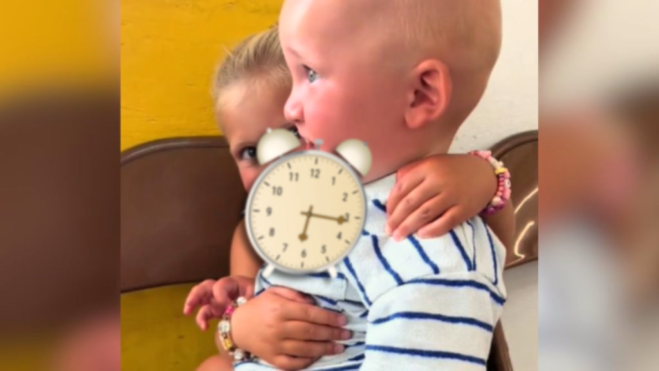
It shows 6 h 16 min
